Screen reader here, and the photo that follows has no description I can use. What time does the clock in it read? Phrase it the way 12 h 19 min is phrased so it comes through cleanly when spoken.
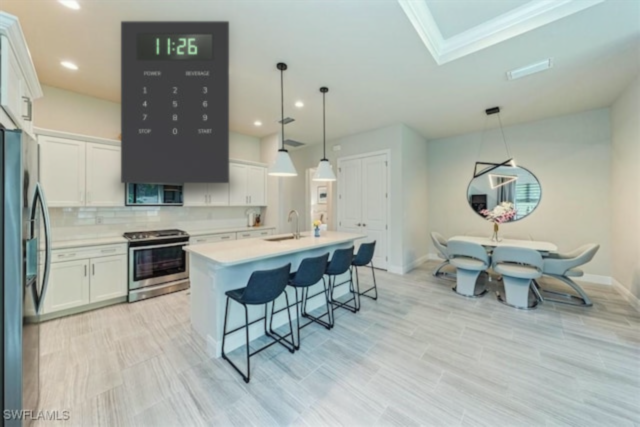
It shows 11 h 26 min
